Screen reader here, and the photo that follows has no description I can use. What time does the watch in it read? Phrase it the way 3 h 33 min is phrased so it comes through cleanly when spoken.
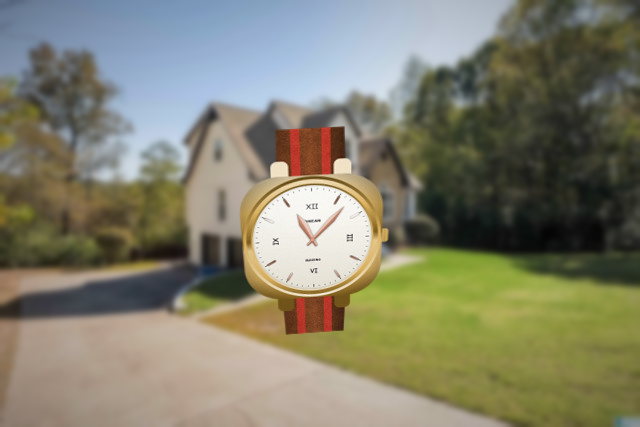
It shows 11 h 07 min
